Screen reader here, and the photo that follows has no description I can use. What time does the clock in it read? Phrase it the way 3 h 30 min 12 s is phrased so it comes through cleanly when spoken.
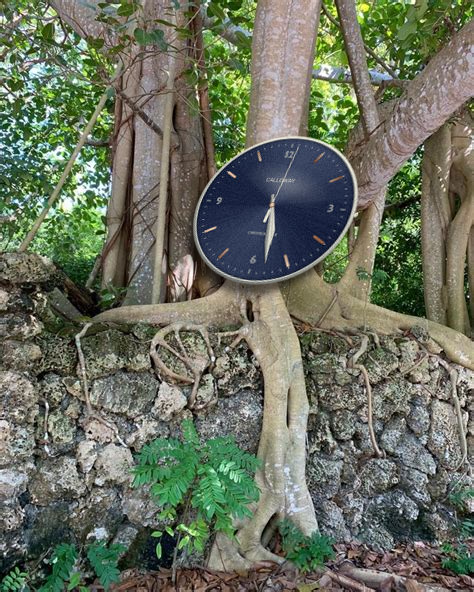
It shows 5 h 28 min 01 s
